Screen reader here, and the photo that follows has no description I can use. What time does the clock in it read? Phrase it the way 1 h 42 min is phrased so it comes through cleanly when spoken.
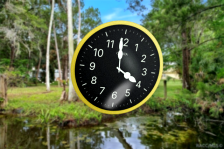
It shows 3 h 59 min
